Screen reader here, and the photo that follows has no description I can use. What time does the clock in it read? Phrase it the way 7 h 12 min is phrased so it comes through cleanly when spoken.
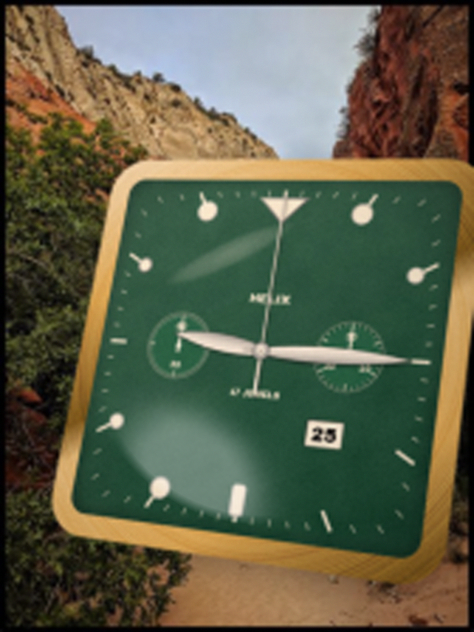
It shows 9 h 15 min
